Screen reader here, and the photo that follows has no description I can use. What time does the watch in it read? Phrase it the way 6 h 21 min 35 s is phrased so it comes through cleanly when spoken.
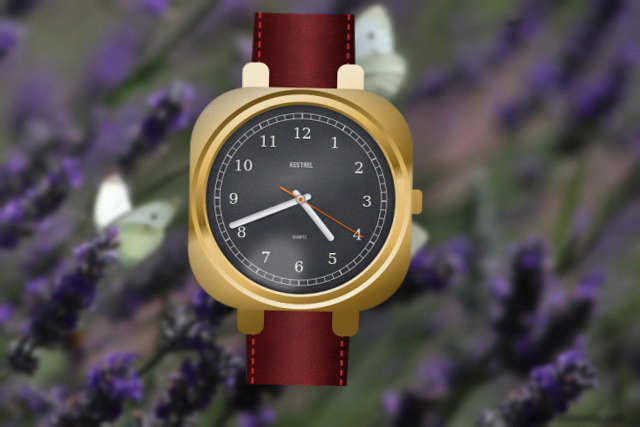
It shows 4 h 41 min 20 s
